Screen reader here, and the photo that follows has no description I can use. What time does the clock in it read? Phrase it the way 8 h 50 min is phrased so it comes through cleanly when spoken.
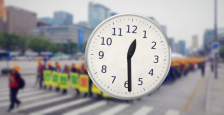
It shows 12 h 29 min
